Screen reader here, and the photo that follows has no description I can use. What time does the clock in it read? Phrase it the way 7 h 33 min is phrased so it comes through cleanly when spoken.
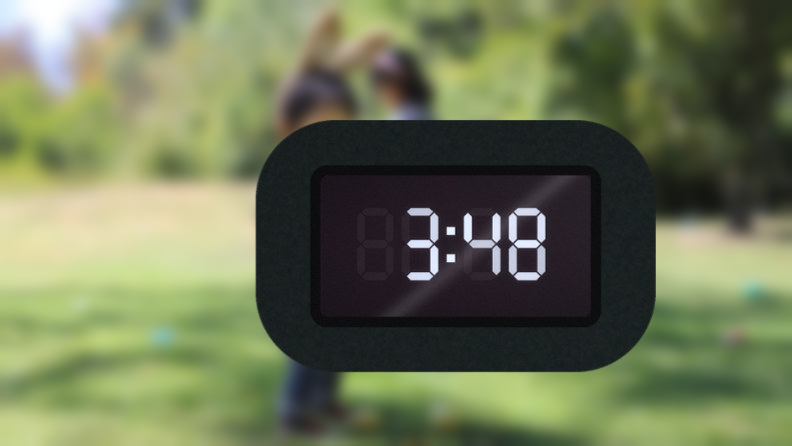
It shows 3 h 48 min
